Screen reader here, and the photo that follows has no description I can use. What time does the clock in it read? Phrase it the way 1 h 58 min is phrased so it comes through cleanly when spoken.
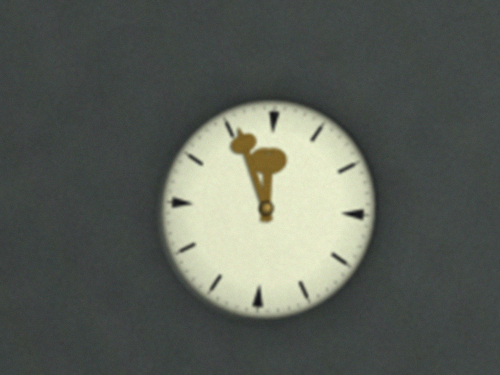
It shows 11 h 56 min
